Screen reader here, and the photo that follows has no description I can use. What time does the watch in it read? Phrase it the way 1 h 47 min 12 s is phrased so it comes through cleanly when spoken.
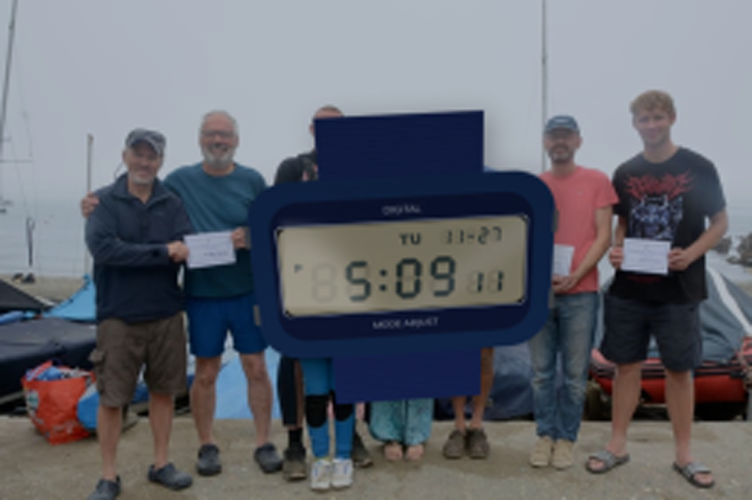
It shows 5 h 09 min 11 s
